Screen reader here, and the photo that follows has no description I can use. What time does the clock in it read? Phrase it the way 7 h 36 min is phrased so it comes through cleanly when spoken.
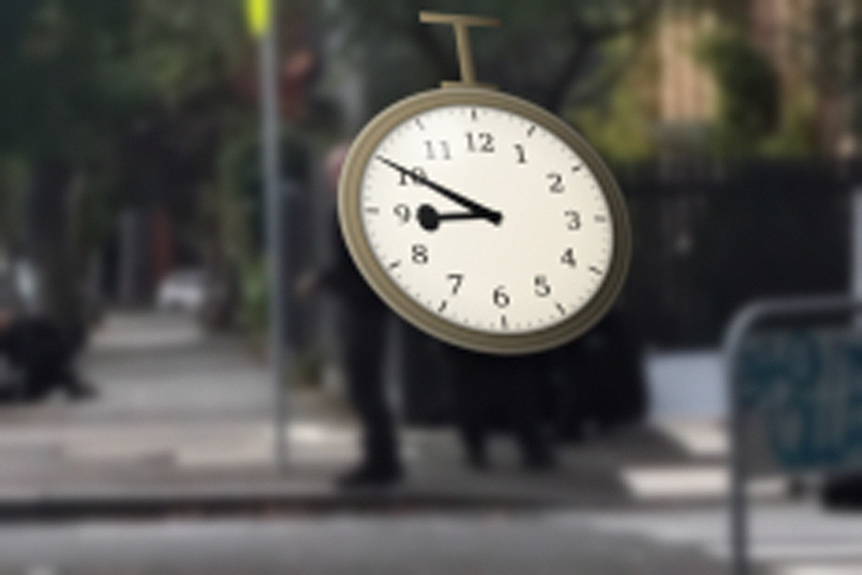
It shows 8 h 50 min
